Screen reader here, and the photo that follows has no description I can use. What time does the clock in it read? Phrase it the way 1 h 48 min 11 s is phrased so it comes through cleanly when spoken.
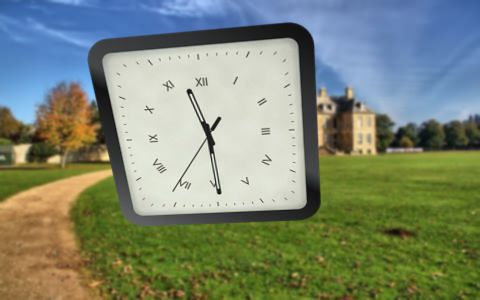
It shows 11 h 29 min 36 s
